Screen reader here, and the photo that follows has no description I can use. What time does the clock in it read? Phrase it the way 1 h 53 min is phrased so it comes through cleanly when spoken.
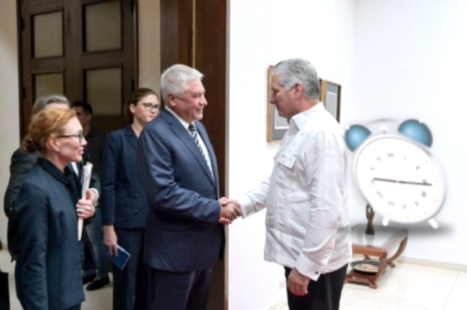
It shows 9 h 16 min
